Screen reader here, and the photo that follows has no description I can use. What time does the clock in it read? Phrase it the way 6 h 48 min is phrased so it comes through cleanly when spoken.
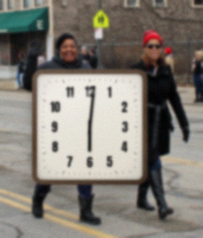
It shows 6 h 01 min
